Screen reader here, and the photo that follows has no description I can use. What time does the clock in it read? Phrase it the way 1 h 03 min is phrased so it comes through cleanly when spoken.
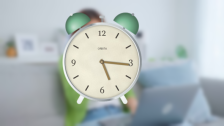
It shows 5 h 16 min
